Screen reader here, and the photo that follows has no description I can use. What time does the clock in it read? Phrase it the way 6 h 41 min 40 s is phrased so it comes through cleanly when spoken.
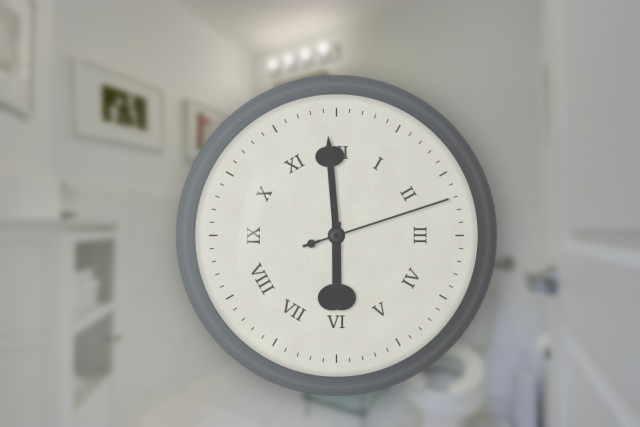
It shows 5 h 59 min 12 s
